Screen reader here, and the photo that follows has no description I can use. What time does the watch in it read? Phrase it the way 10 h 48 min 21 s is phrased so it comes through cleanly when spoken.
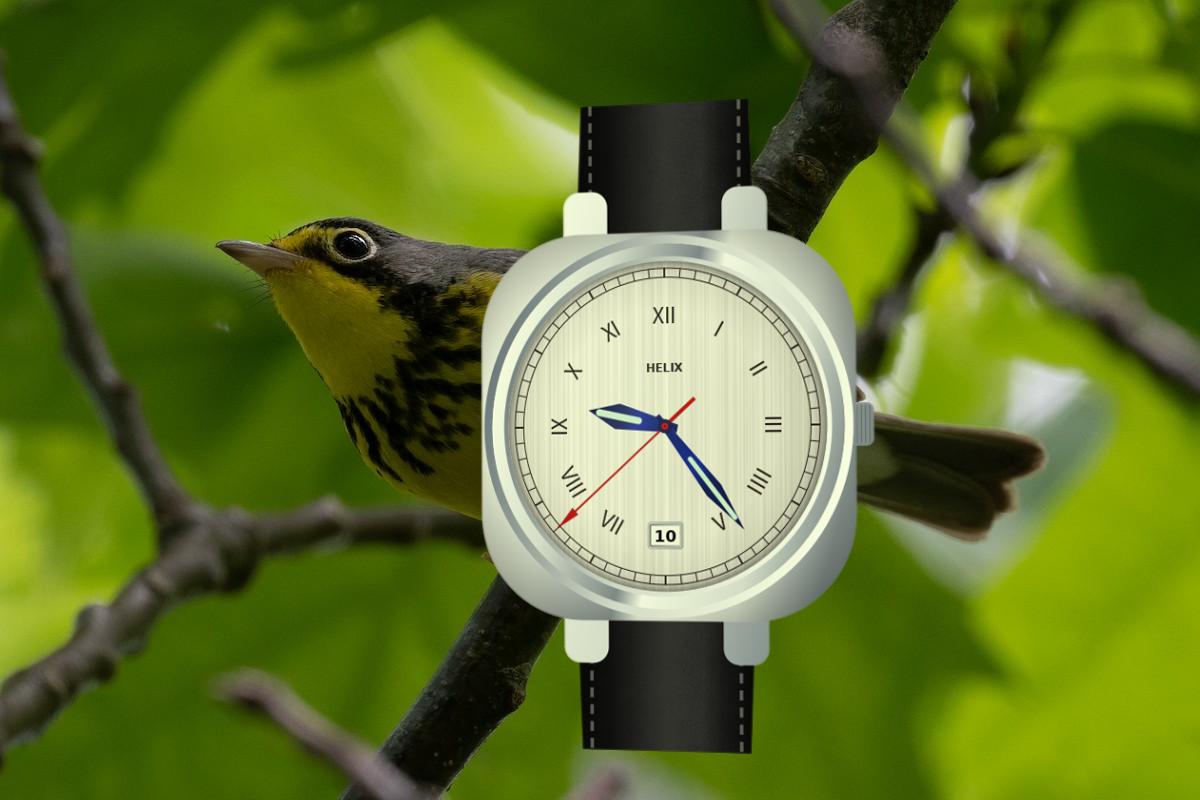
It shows 9 h 23 min 38 s
